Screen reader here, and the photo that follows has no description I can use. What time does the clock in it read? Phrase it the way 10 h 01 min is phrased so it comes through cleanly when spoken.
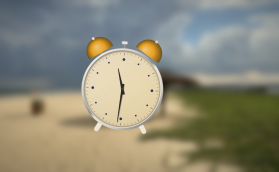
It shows 11 h 31 min
